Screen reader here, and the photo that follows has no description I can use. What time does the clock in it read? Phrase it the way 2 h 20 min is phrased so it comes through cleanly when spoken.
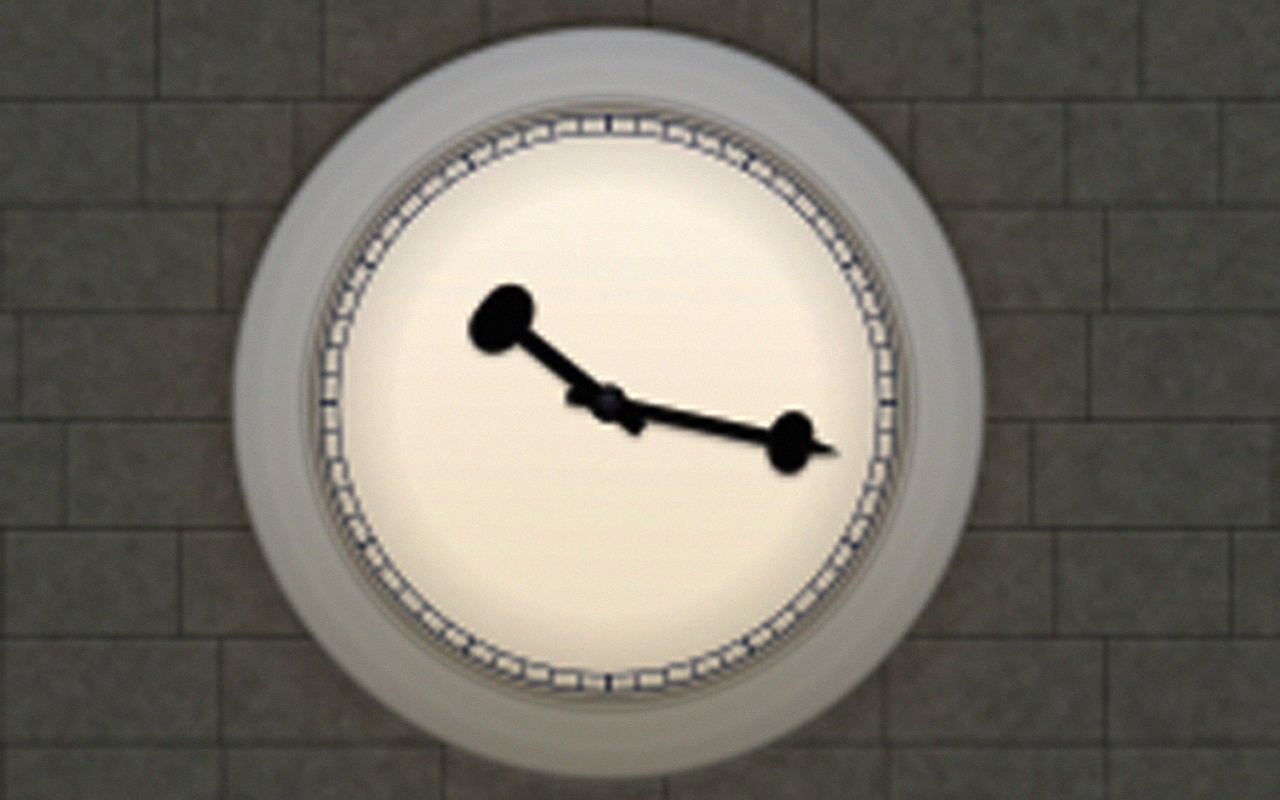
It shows 10 h 17 min
